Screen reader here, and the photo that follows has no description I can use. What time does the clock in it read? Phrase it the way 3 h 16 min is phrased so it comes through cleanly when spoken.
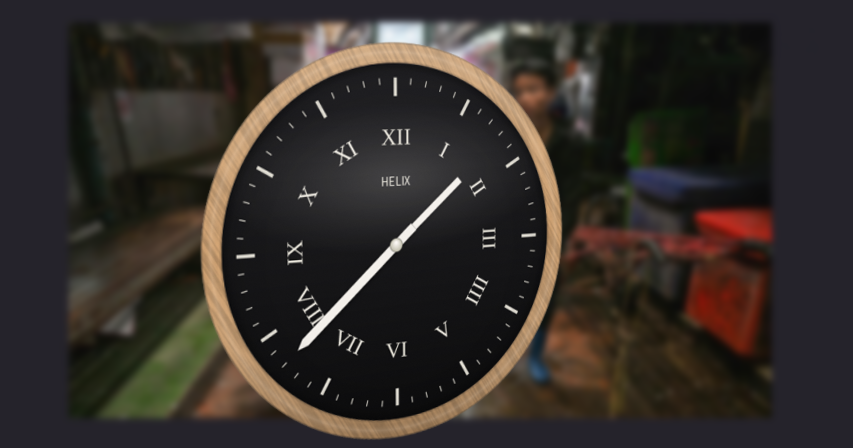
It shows 1 h 38 min
